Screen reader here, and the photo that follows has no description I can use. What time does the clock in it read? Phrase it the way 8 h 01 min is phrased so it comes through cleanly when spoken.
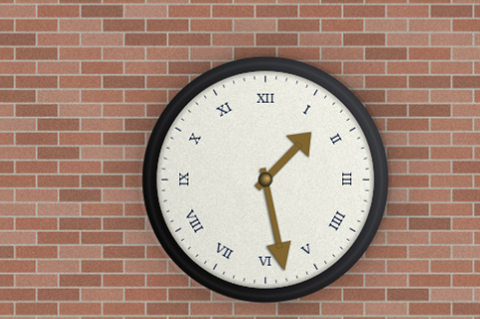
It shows 1 h 28 min
